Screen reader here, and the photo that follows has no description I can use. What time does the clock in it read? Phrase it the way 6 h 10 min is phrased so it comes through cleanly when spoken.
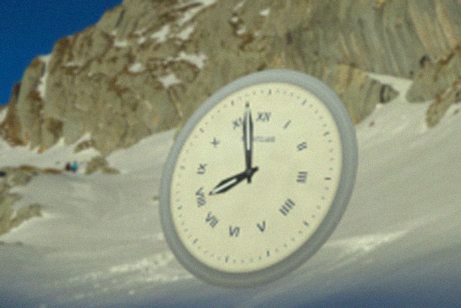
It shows 7 h 57 min
